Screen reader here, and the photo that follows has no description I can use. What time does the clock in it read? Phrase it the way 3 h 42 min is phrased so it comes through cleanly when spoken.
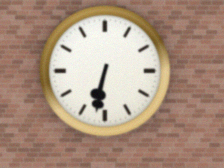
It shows 6 h 32 min
